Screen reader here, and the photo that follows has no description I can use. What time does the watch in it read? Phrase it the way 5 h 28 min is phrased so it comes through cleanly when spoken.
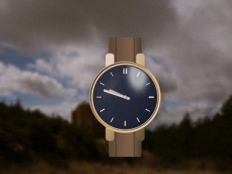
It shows 9 h 48 min
